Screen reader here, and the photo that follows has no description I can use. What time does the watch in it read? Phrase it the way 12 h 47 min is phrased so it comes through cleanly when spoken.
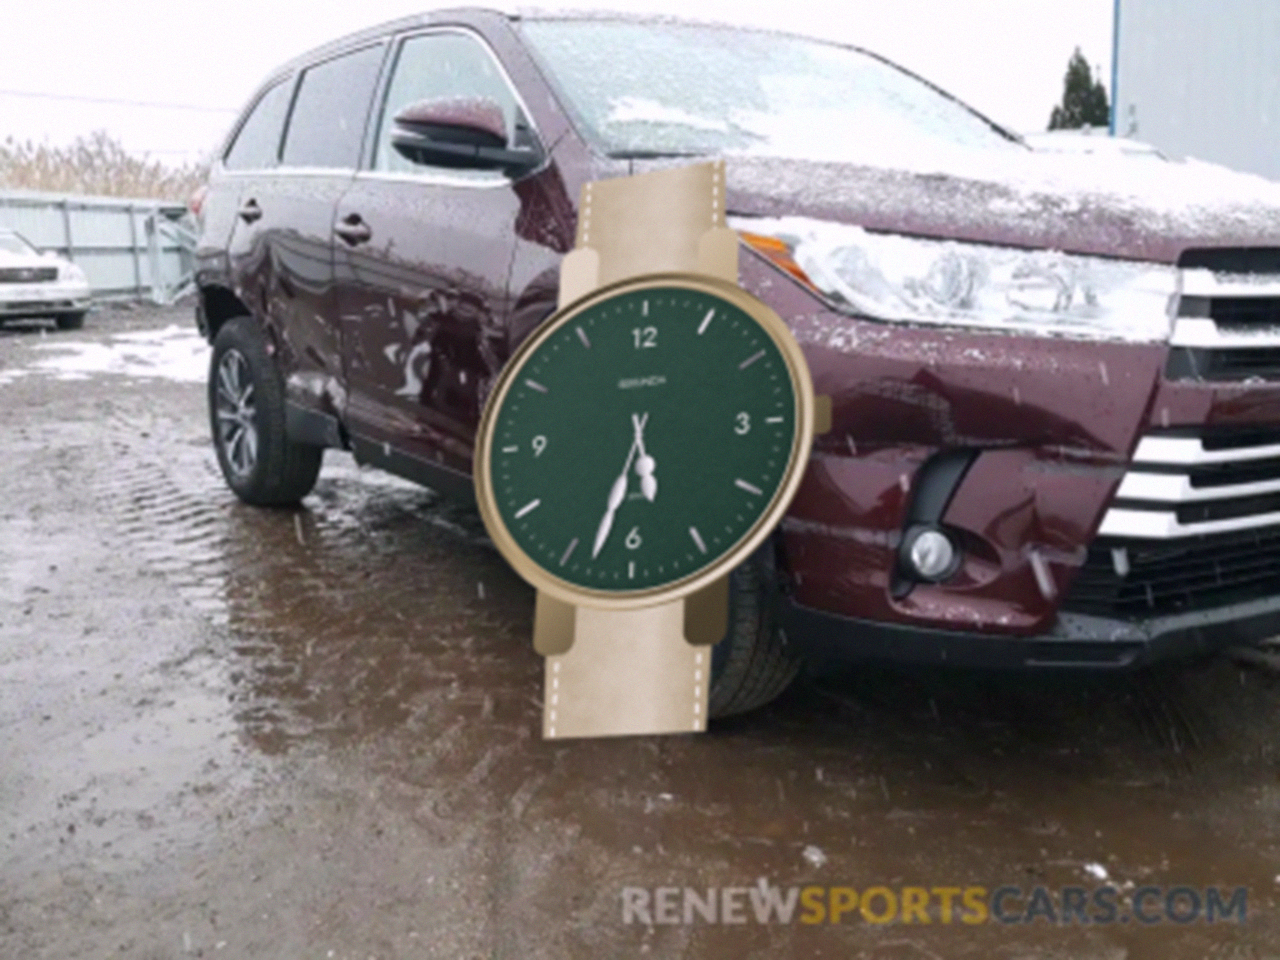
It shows 5 h 33 min
